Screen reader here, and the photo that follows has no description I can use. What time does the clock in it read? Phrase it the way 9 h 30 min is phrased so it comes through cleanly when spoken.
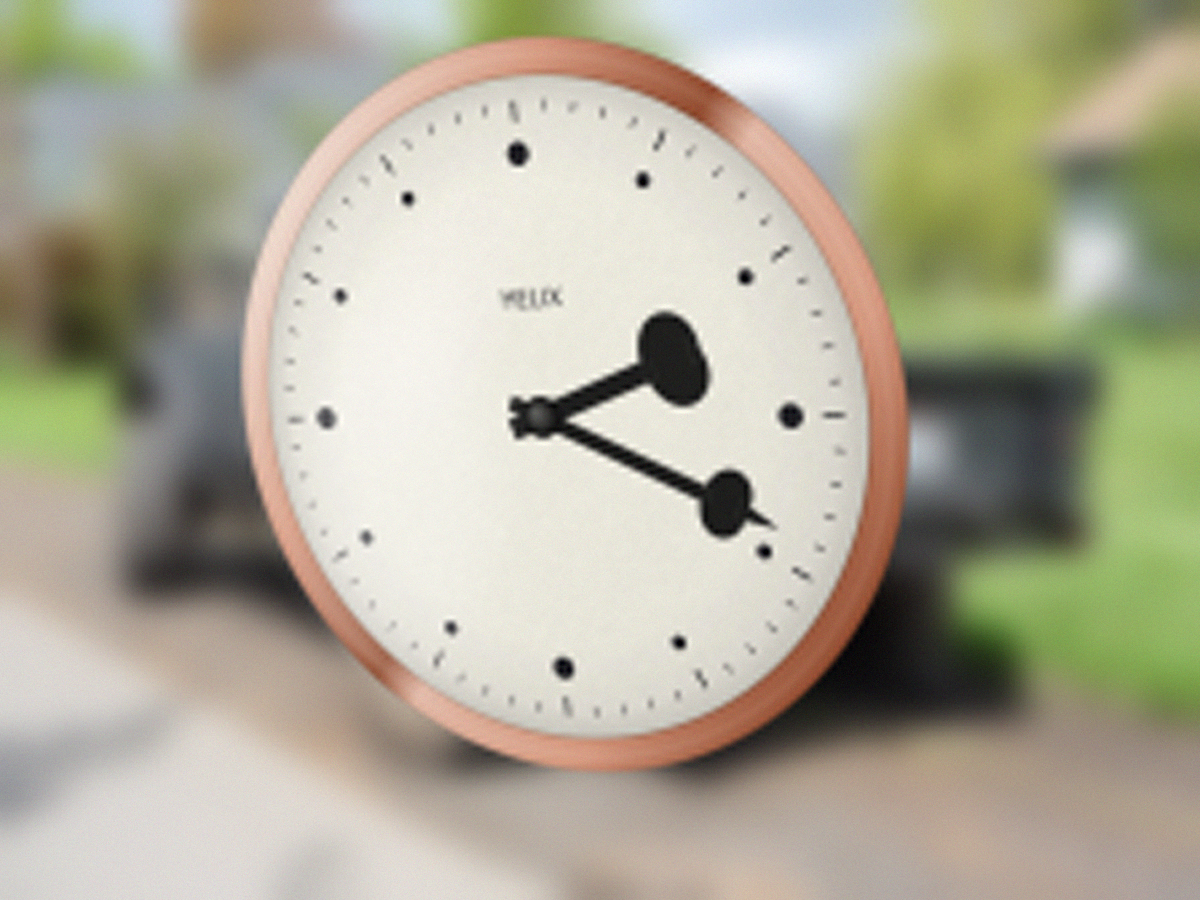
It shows 2 h 19 min
